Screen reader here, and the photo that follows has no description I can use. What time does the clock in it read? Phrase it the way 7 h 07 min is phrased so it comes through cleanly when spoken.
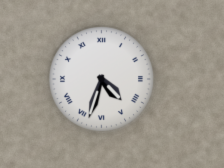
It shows 4 h 33 min
